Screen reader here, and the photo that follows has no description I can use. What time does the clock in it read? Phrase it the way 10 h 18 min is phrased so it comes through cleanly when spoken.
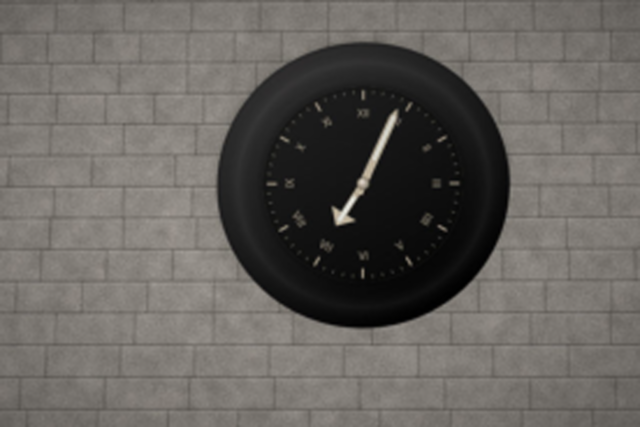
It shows 7 h 04 min
